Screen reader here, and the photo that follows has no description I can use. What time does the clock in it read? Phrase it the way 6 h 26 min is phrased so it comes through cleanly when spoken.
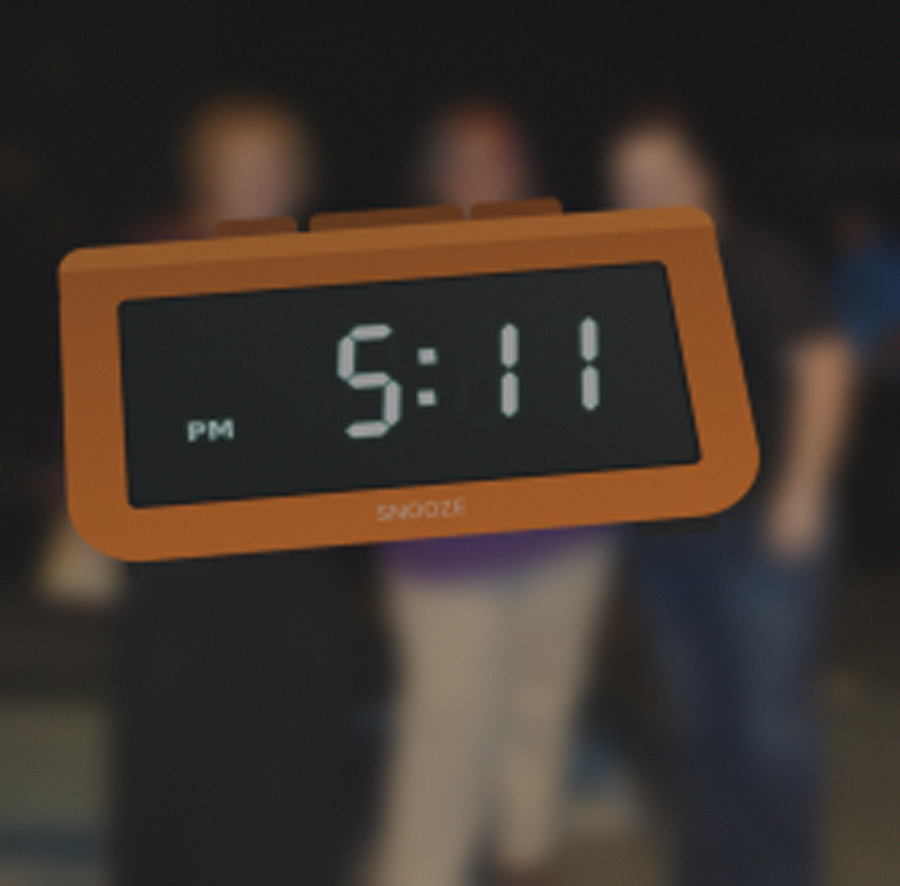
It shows 5 h 11 min
